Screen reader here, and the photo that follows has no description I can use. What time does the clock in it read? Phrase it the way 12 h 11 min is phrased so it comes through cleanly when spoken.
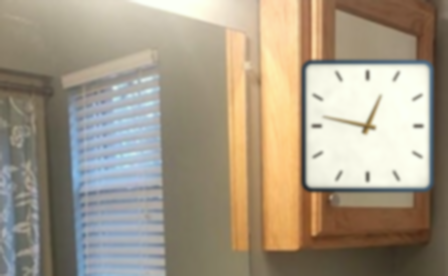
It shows 12 h 47 min
